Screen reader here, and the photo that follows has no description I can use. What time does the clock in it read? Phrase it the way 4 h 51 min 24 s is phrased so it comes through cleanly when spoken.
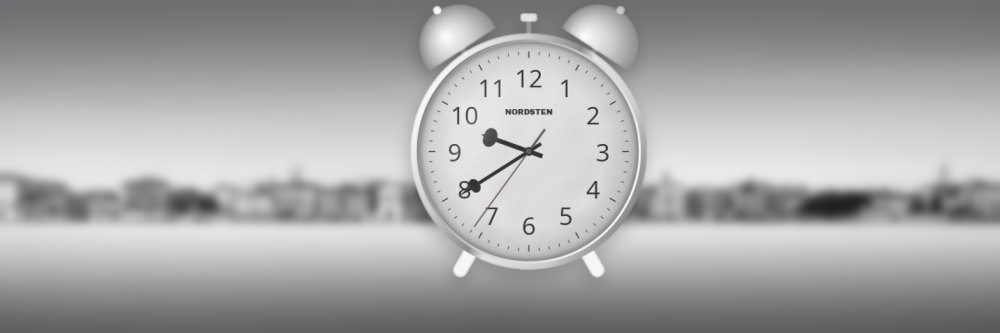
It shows 9 h 39 min 36 s
